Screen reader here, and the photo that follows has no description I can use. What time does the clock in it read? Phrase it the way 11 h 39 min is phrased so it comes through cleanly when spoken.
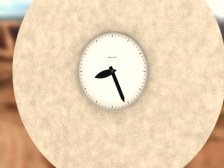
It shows 8 h 26 min
